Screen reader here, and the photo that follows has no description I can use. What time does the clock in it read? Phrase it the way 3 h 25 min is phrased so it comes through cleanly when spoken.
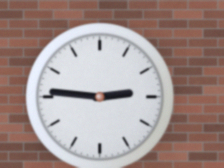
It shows 2 h 46 min
